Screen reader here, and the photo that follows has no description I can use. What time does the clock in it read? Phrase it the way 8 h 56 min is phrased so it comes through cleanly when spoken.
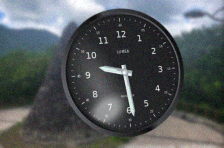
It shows 9 h 29 min
